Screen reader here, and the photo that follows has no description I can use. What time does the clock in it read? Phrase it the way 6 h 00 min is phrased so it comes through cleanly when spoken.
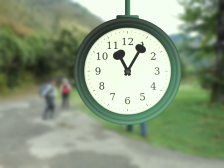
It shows 11 h 05 min
